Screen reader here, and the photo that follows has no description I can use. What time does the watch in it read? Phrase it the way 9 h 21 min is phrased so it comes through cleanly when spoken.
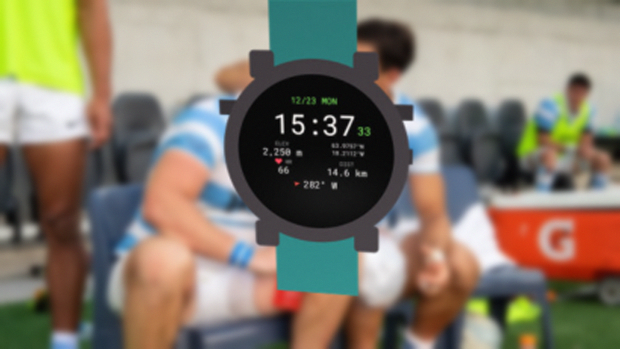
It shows 15 h 37 min
